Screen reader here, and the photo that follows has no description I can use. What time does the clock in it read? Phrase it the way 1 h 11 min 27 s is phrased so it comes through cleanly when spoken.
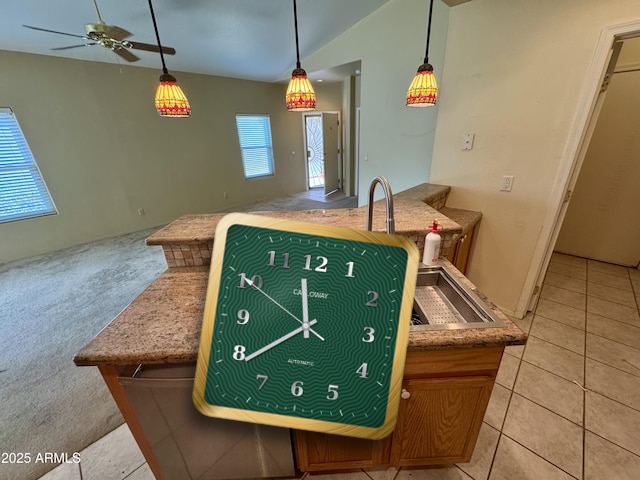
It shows 11 h 38 min 50 s
